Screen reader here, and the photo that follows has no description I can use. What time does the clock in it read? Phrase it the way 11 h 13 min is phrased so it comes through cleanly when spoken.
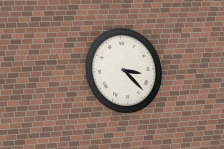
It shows 3 h 23 min
